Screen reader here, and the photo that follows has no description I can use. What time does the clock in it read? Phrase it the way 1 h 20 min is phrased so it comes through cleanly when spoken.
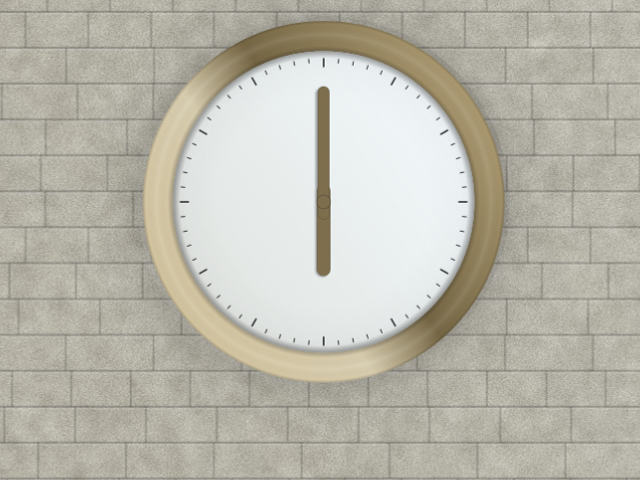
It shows 6 h 00 min
